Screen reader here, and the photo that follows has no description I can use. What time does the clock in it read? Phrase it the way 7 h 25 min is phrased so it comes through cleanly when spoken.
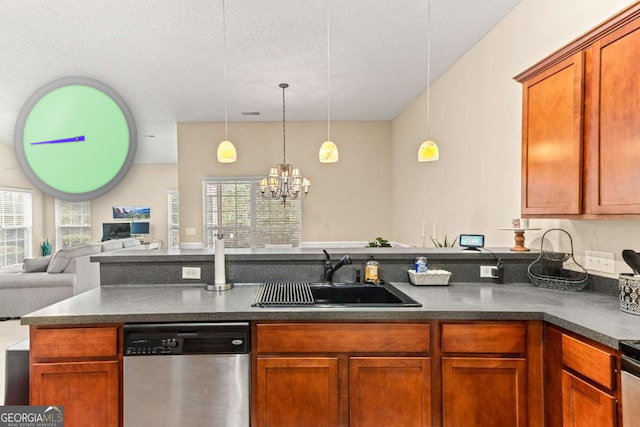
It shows 8 h 44 min
